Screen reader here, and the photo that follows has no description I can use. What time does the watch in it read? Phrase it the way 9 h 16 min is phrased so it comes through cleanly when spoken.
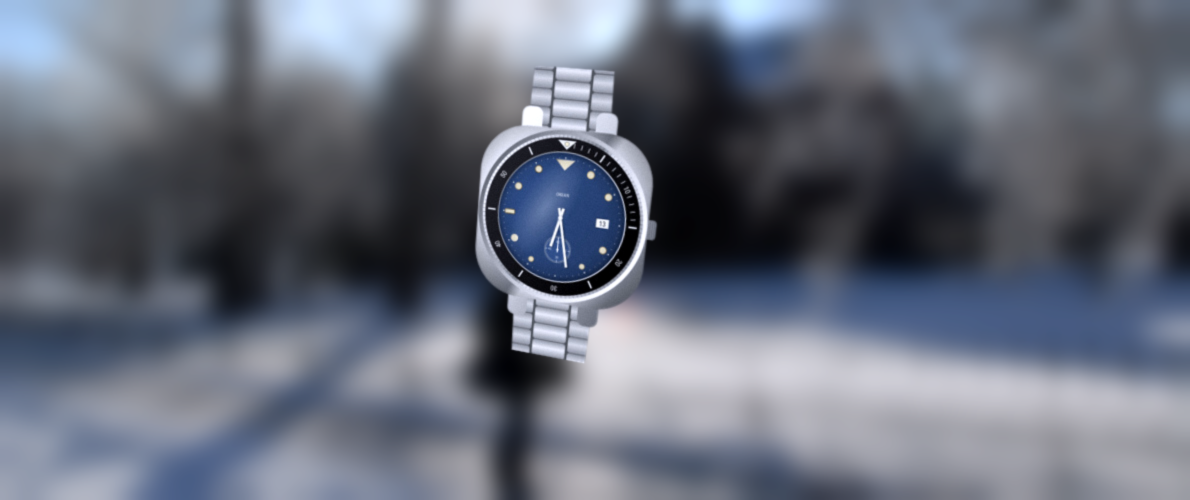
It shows 6 h 28 min
